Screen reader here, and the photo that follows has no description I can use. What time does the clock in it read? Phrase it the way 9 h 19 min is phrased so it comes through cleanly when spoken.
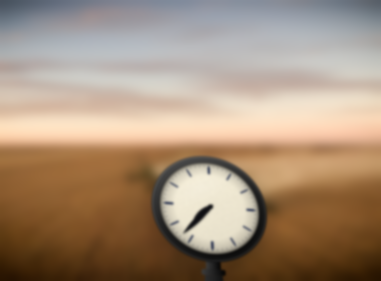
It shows 7 h 37 min
